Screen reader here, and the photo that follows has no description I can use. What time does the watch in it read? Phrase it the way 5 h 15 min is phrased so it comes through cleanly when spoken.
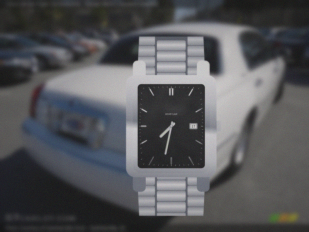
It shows 7 h 32 min
